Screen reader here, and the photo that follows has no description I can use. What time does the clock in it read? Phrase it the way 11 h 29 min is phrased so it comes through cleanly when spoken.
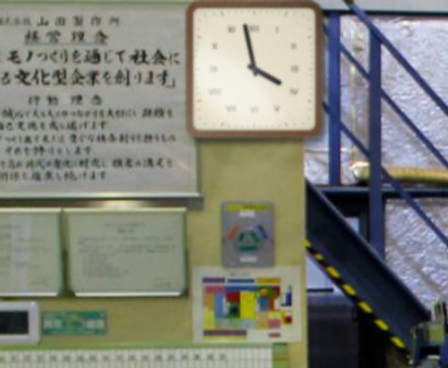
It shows 3 h 58 min
